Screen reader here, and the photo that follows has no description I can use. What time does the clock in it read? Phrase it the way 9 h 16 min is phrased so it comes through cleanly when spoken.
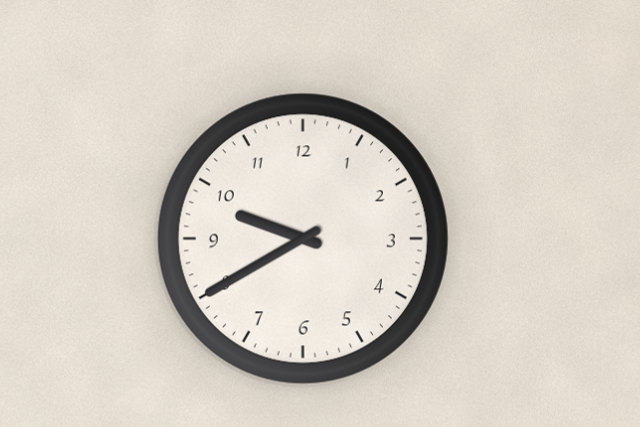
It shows 9 h 40 min
